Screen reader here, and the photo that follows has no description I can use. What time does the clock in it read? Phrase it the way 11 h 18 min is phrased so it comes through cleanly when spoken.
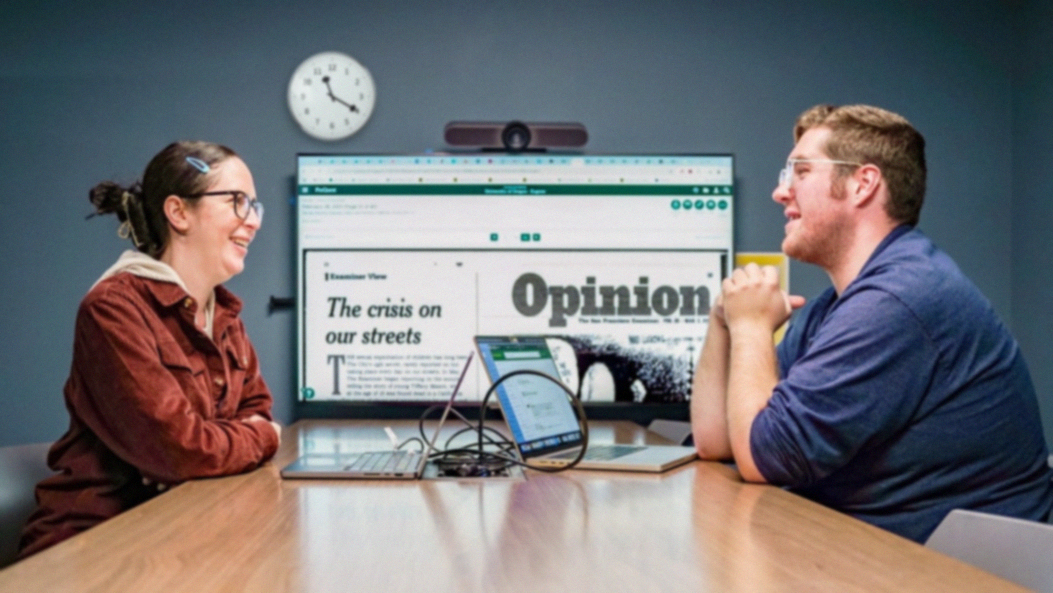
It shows 11 h 20 min
